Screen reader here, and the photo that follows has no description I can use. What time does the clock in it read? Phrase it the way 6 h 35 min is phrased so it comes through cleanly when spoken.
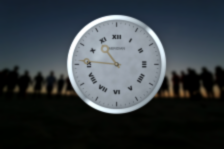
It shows 10 h 46 min
